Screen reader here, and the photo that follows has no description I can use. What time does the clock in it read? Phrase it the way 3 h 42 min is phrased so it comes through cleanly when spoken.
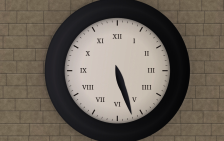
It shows 5 h 27 min
